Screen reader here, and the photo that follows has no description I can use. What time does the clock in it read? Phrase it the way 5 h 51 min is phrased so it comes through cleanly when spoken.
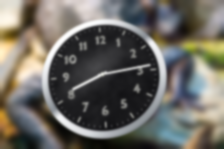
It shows 8 h 14 min
